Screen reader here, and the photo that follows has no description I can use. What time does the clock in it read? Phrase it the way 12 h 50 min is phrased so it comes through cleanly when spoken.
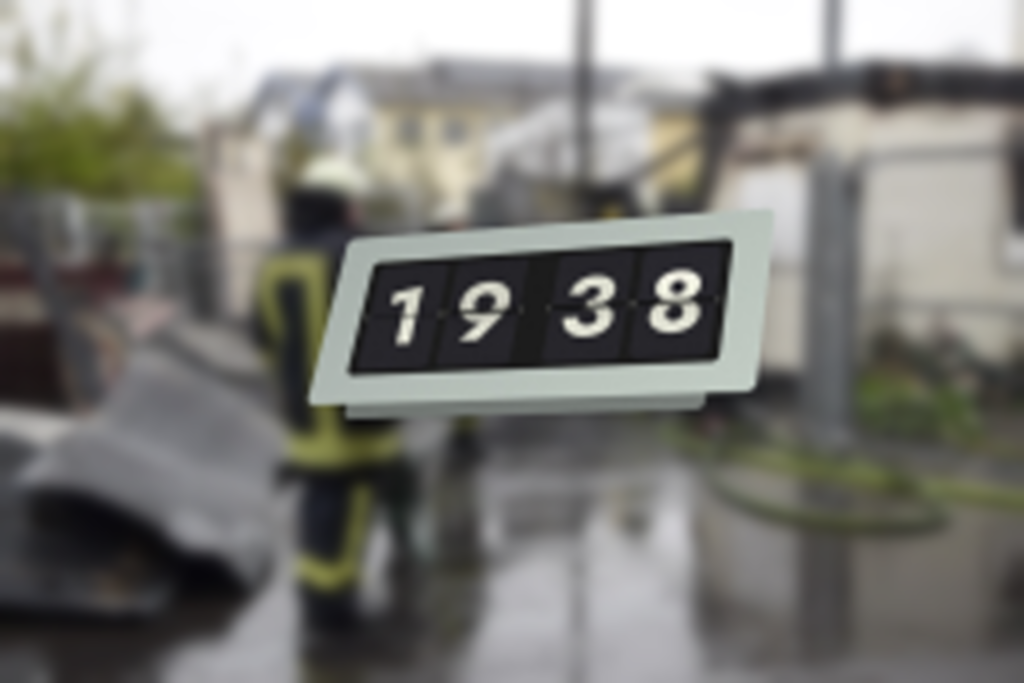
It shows 19 h 38 min
